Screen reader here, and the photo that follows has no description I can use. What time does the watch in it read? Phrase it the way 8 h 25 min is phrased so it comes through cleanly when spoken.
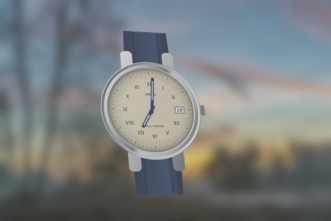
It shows 7 h 01 min
